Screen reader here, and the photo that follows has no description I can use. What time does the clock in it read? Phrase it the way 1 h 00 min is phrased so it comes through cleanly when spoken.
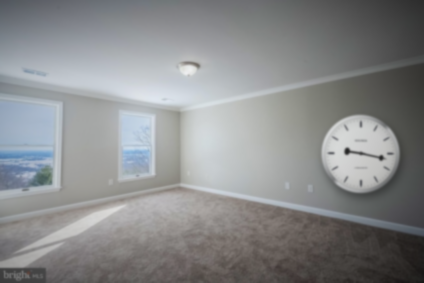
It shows 9 h 17 min
